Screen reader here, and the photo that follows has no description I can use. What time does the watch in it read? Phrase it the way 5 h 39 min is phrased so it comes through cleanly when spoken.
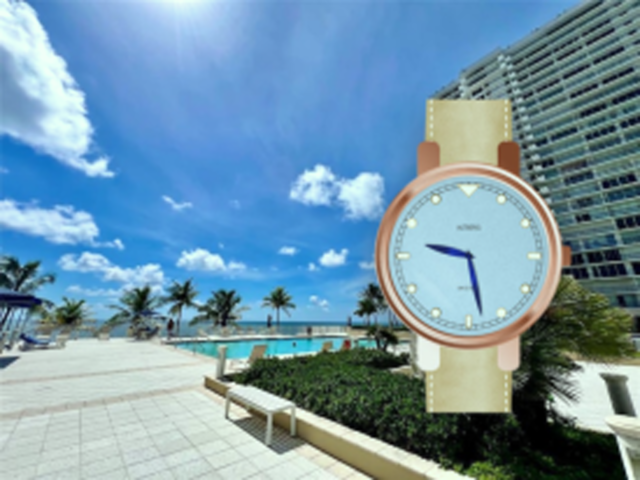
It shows 9 h 28 min
